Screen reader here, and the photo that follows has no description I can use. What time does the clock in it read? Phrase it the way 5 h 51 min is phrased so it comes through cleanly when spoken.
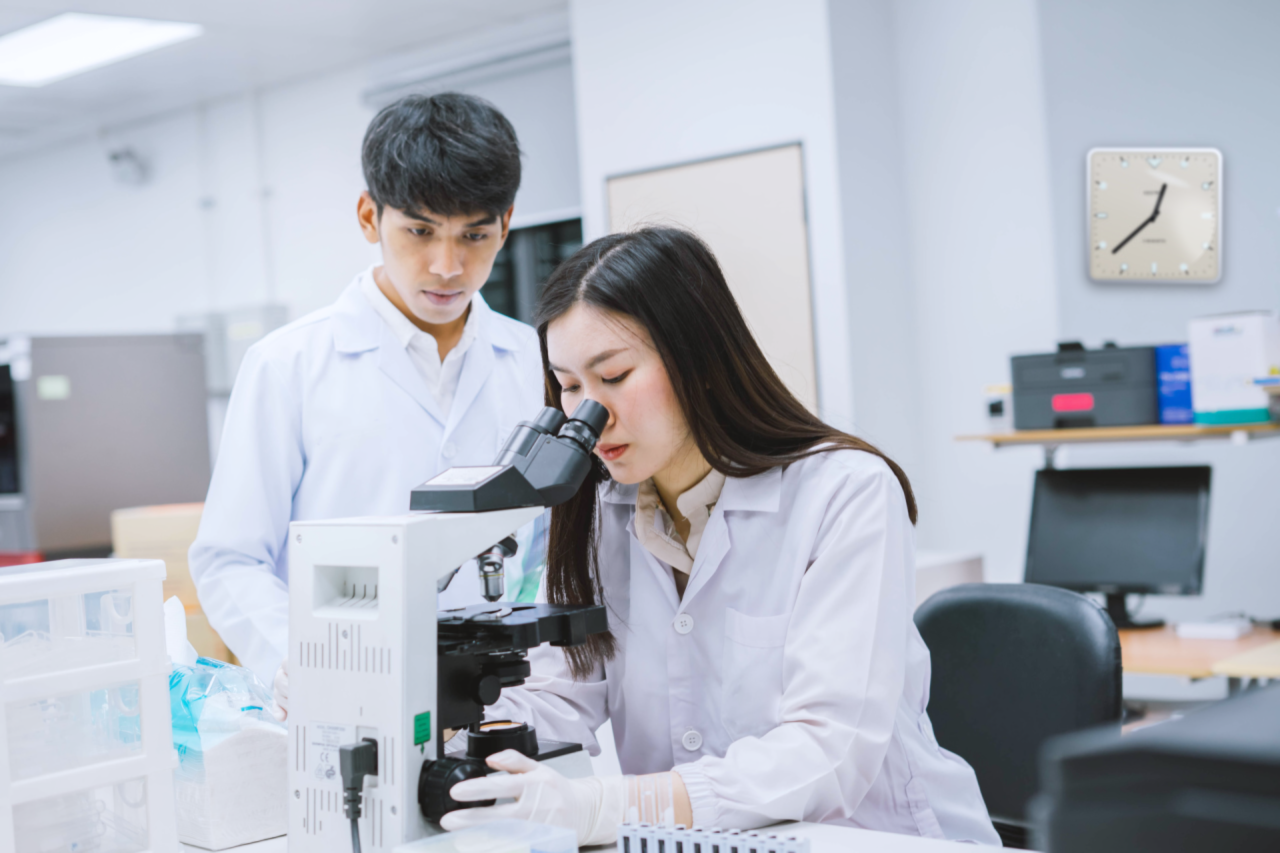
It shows 12 h 38 min
